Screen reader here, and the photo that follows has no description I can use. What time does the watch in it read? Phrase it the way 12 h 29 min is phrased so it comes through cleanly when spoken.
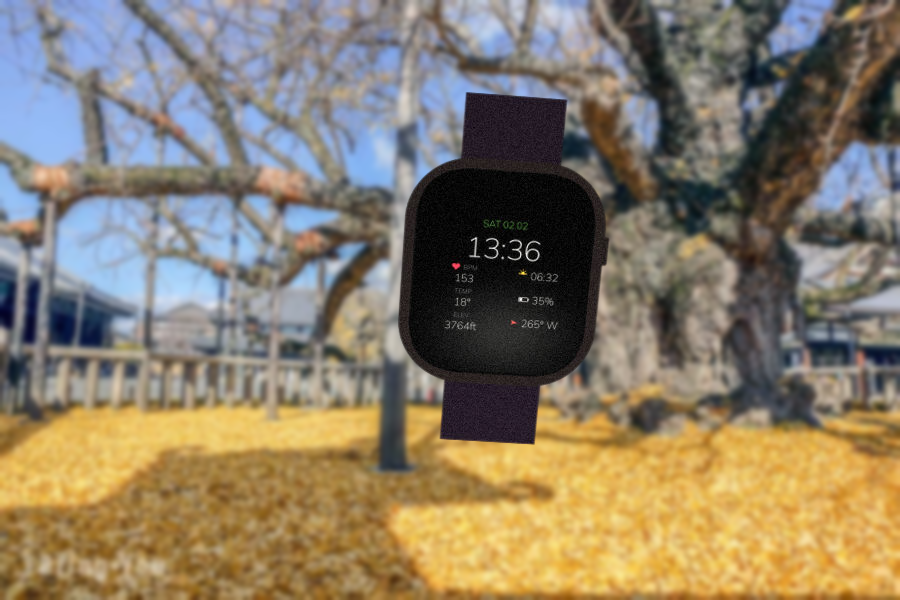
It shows 13 h 36 min
